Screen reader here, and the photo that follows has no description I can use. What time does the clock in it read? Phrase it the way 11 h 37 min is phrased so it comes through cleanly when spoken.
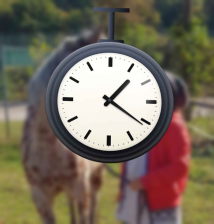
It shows 1 h 21 min
